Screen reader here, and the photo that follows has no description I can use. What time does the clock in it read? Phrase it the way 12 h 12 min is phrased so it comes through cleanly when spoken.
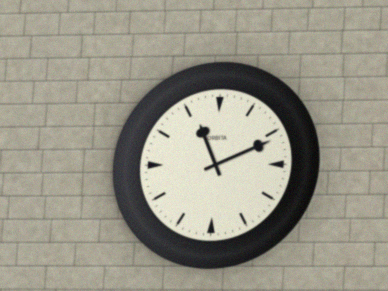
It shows 11 h 11 min
